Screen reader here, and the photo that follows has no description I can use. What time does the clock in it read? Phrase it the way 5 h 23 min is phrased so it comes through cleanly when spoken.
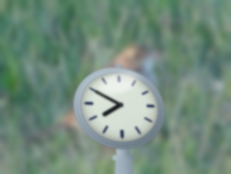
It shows 7 h 50 min
